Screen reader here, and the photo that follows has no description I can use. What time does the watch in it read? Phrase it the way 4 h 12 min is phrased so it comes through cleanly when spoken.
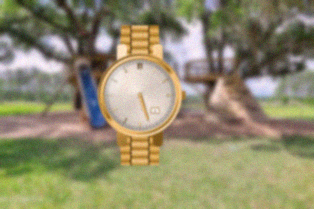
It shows 5 h 27 min
